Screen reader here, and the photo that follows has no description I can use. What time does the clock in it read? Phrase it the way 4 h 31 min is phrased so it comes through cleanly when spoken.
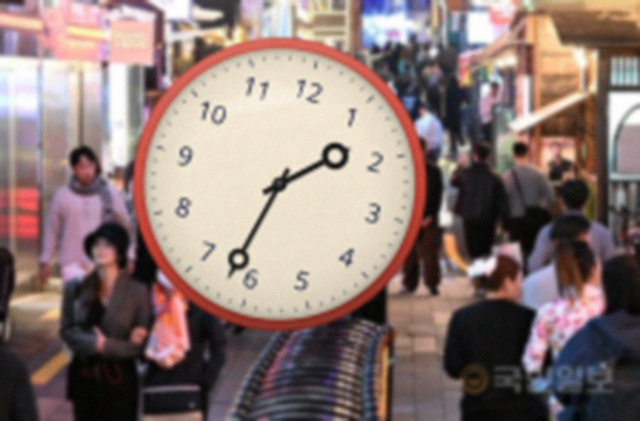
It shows 1 h 32 min
